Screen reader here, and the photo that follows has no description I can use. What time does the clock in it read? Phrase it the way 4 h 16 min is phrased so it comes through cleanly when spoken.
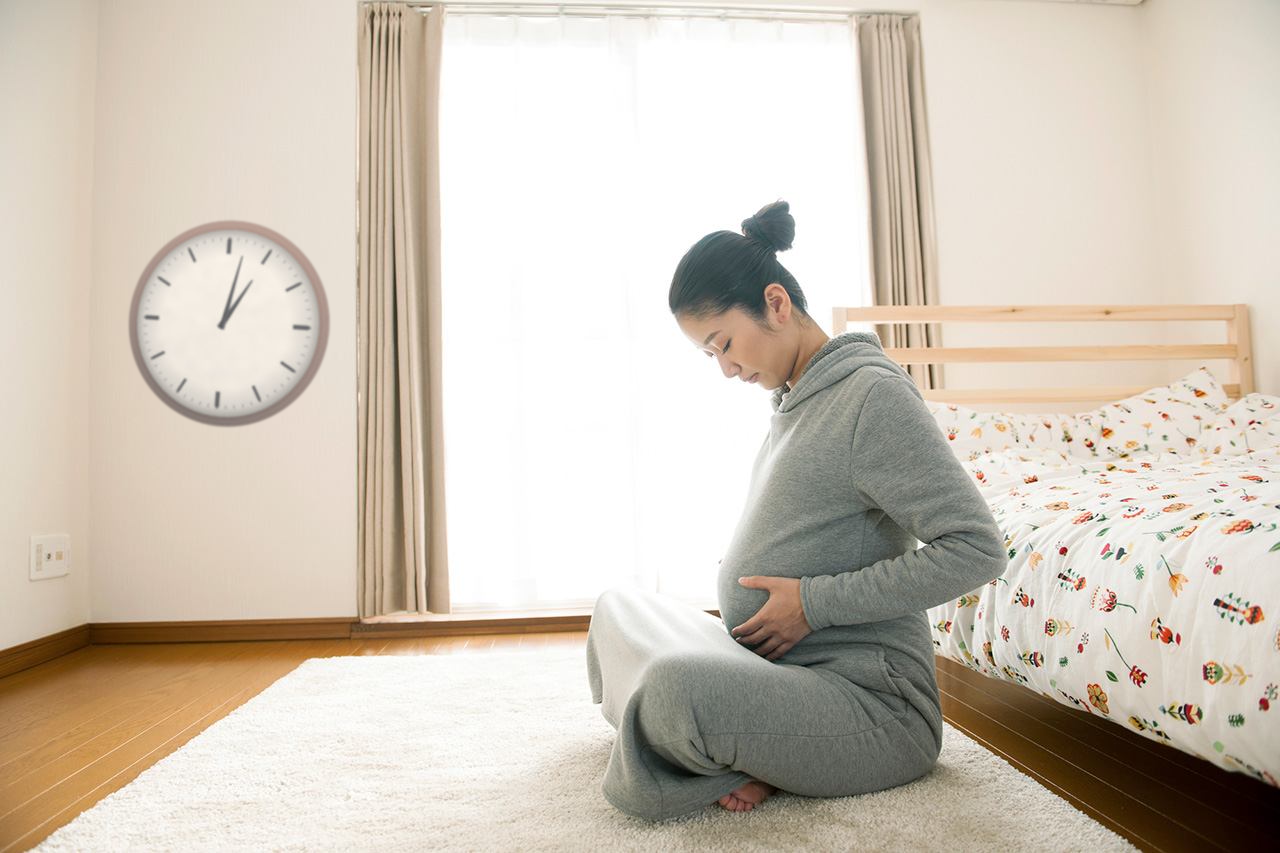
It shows 1 h 02 min
